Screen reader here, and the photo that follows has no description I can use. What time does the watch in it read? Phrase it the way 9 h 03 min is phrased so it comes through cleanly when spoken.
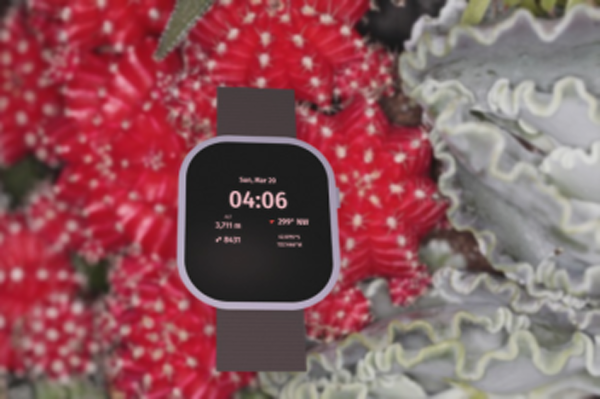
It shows 4 h 06 min
